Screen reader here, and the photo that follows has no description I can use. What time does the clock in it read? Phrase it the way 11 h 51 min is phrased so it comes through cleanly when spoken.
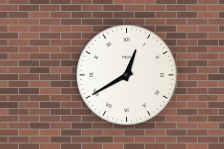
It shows 12 h 40 min
